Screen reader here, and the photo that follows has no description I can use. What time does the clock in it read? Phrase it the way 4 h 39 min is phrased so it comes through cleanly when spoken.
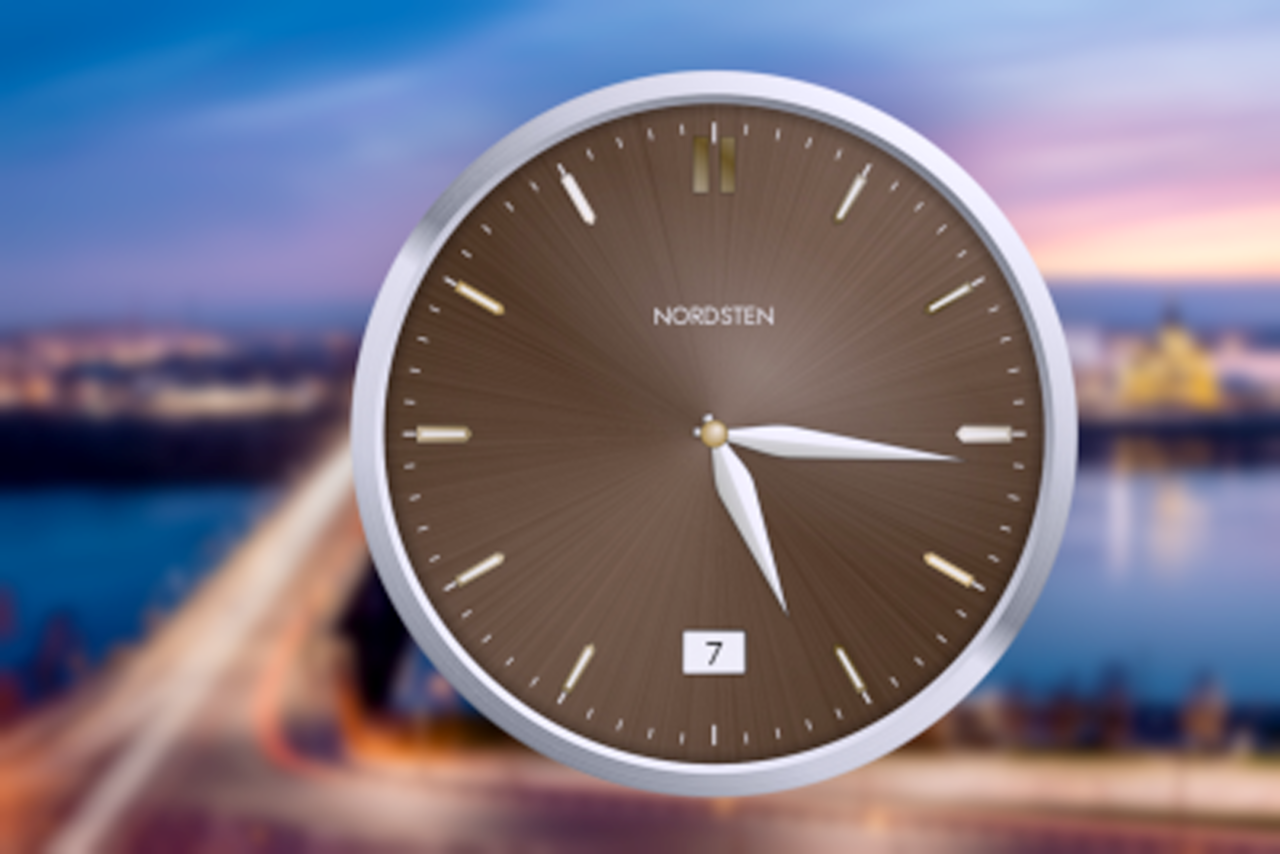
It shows 5 h 16 min
